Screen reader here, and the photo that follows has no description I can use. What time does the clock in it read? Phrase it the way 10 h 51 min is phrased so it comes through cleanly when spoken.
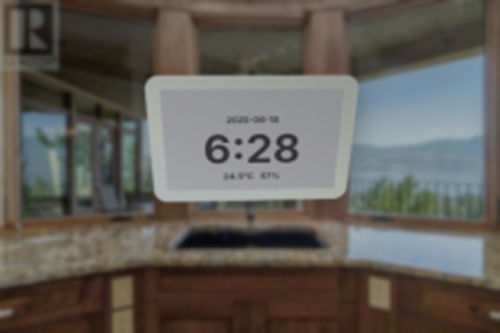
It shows 6 h 28 min
